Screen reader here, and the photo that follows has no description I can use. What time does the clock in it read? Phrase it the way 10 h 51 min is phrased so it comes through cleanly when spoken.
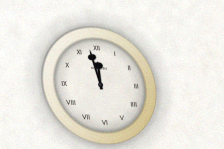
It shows 11 h 58 min
